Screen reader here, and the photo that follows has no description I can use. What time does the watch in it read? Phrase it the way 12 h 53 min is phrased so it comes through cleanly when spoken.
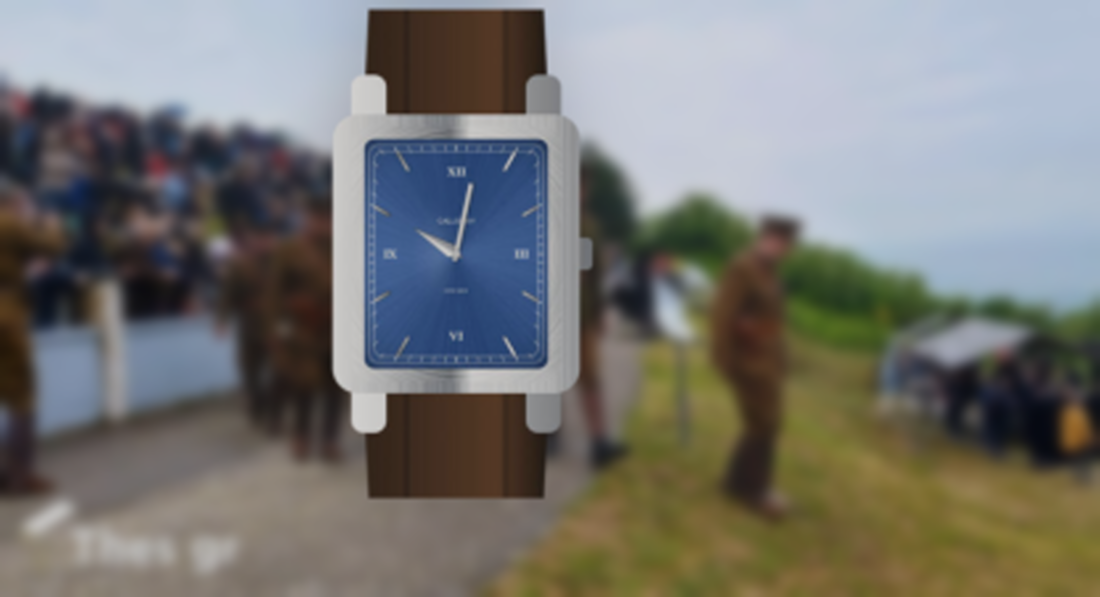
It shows 10 h 02 min
